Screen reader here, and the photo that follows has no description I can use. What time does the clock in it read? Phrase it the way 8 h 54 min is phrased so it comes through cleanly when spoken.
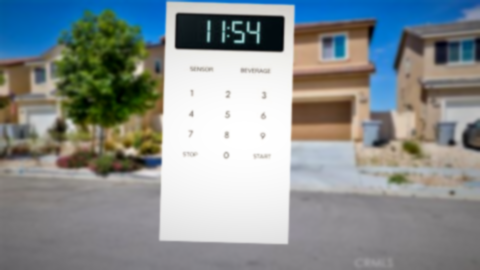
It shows 11 h 54 min
